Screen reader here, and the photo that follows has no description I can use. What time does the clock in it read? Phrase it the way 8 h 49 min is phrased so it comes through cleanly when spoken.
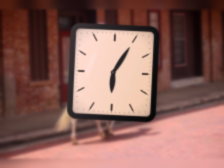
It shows 6 h 05 min
